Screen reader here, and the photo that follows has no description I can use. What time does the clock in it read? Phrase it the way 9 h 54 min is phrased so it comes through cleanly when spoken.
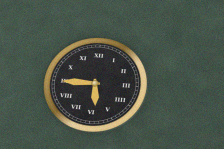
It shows 5 h 45 min
